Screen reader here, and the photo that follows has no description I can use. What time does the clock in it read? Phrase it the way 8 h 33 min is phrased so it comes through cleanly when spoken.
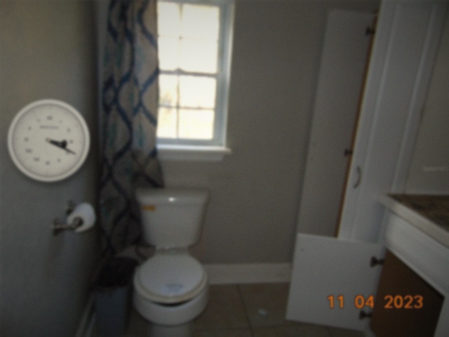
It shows 3 h 19 min
